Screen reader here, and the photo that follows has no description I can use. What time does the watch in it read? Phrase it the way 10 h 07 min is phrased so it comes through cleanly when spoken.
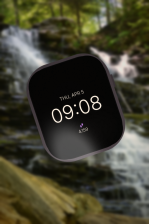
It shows 9 h 08 min
